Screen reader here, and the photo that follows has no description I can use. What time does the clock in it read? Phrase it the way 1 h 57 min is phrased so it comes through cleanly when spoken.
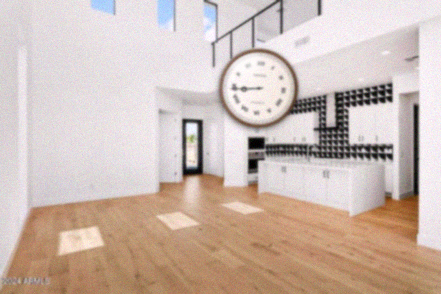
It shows 8 h 44 min
